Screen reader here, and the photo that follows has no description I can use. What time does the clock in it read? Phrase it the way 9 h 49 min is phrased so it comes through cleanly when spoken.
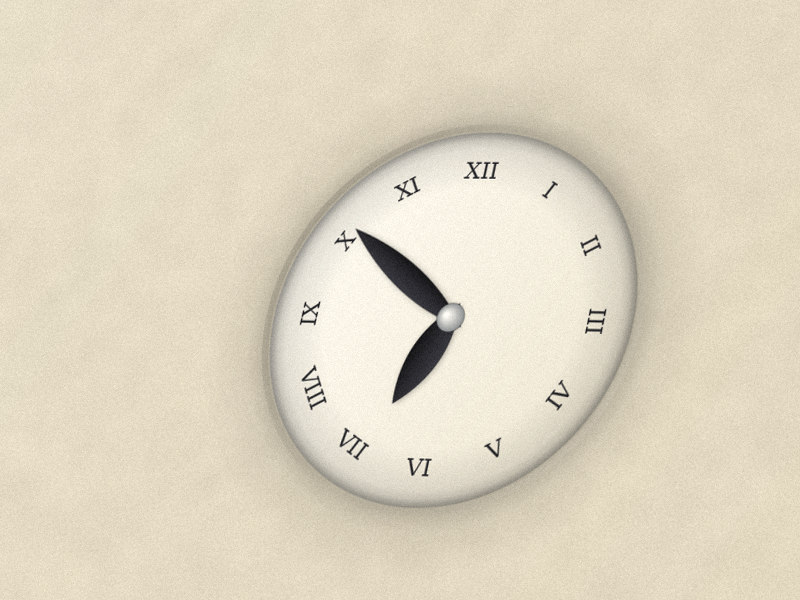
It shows 6 h 51 min
